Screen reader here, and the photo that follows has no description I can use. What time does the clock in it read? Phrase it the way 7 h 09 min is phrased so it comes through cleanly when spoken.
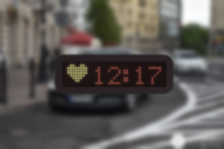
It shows 12 h 17 min
